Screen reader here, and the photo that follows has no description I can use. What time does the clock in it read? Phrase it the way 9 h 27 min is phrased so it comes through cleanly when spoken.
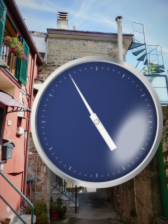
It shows 4 h 55 min
